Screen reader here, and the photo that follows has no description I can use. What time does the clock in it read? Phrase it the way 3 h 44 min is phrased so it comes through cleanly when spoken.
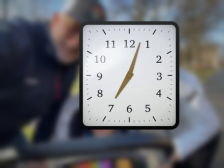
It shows 7 h 03 min
